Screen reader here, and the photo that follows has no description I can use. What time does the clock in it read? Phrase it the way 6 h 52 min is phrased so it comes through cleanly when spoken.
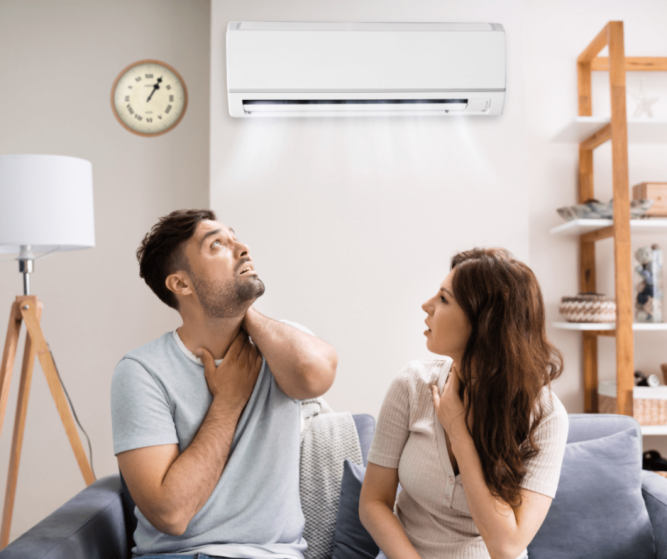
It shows 1 h 05 min
